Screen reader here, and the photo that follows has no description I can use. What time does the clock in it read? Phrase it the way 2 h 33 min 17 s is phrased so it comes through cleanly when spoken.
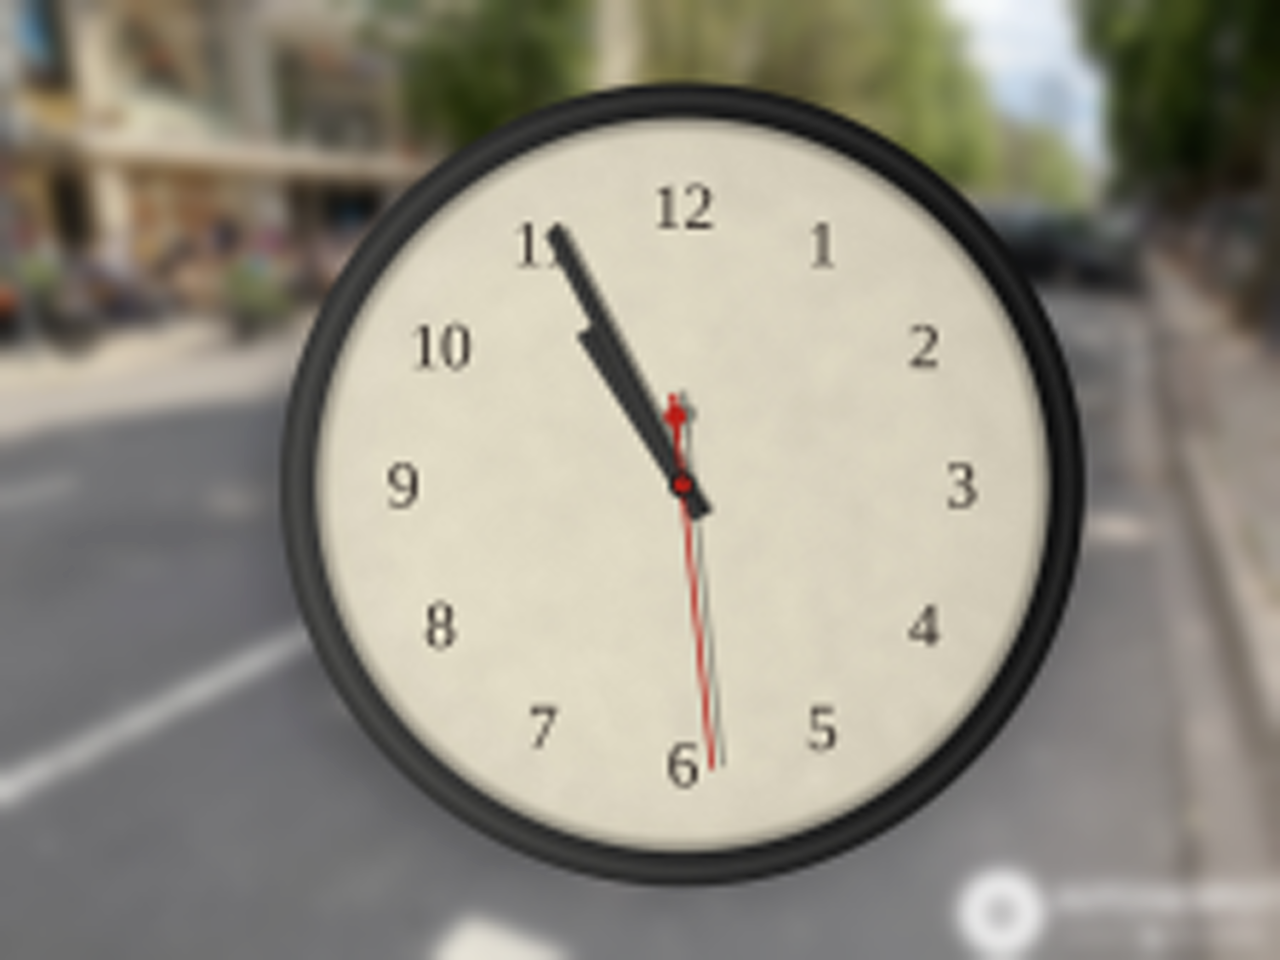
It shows 10 h 55 min 29 s
